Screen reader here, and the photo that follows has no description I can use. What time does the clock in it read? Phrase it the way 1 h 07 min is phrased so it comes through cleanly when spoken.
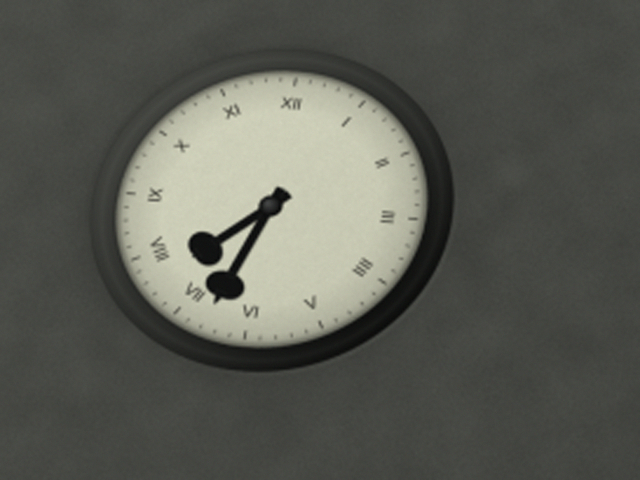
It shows 7 h 33 min
